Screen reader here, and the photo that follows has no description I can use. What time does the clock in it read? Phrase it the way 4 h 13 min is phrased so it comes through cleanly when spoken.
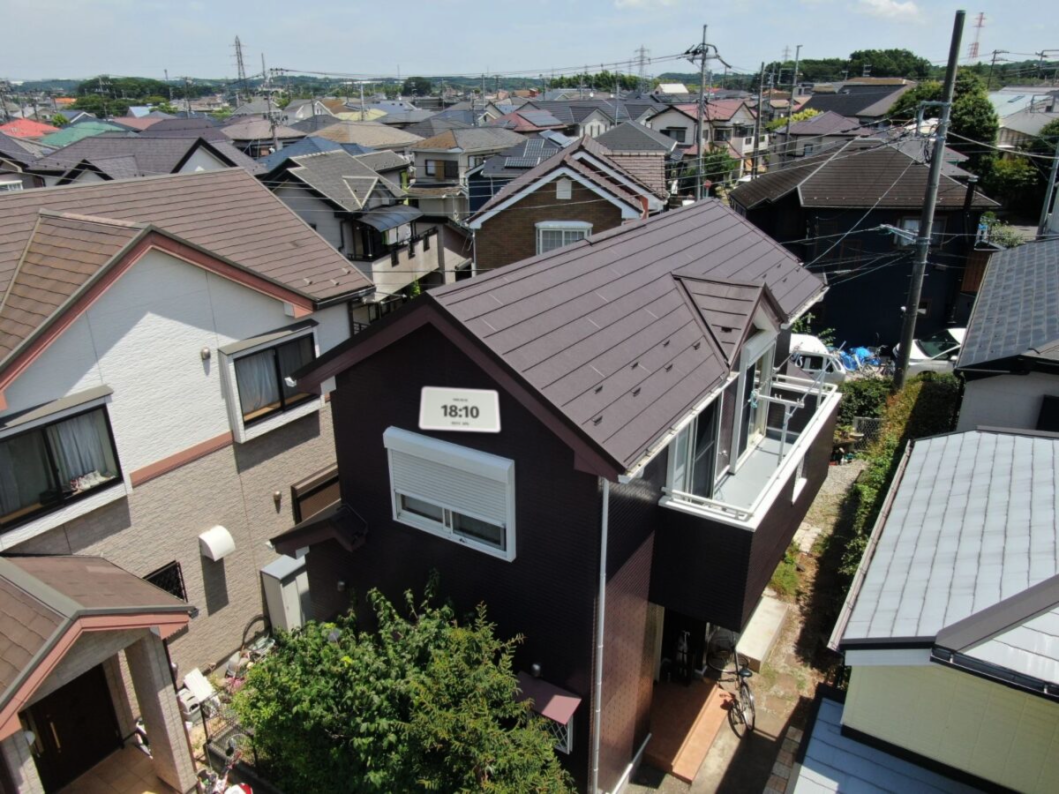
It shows 18 h 10 min
